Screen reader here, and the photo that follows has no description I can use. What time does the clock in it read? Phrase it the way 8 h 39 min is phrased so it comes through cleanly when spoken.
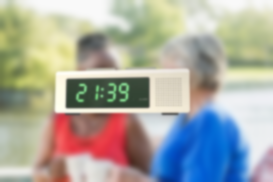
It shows 21 h 39 min
